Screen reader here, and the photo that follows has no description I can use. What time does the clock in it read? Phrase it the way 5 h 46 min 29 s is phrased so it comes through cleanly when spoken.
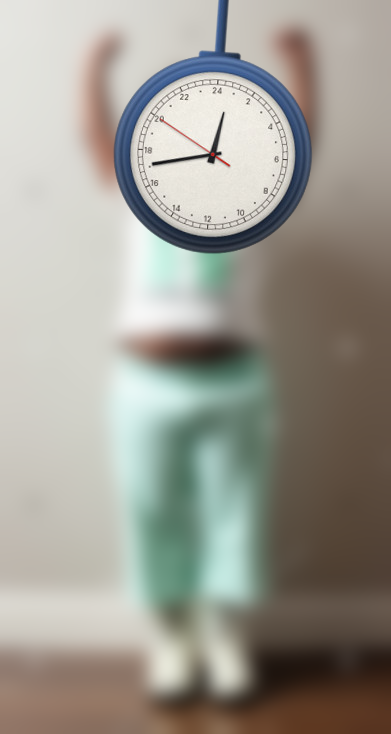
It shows 0 h 42 min 50 s
